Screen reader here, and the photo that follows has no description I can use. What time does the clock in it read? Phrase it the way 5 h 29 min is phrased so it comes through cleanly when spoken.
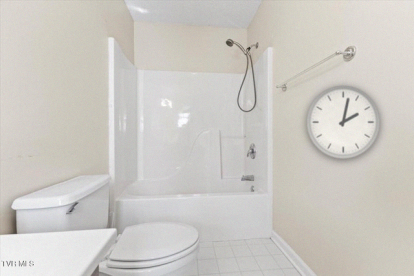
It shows 2 h 02 min
